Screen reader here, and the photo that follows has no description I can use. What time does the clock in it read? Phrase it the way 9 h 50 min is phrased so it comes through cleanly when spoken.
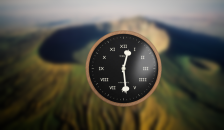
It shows 12 h 29 min
